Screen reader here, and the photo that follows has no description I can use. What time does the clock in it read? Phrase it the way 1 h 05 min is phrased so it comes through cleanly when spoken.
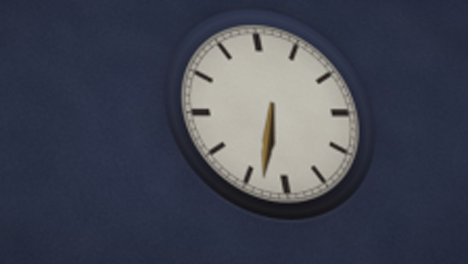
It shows 6 h 33 min
